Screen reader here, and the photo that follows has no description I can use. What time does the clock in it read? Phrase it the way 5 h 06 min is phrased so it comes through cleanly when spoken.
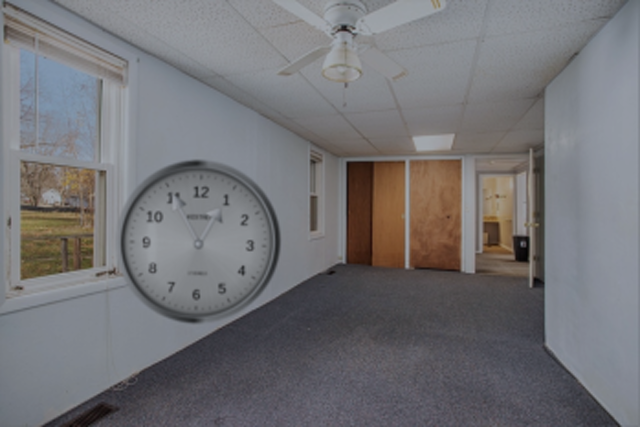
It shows 12 h 55 min
